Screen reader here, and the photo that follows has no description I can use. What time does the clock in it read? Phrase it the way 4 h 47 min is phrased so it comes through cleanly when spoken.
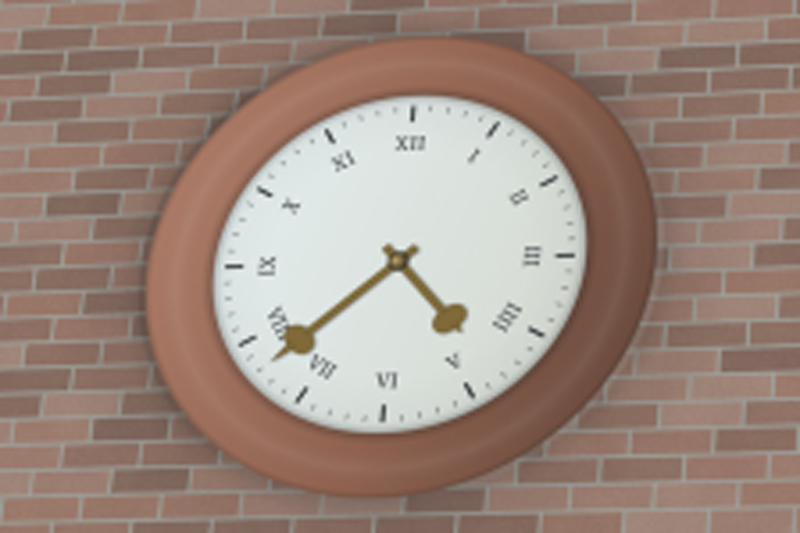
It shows 4 h 38 min
